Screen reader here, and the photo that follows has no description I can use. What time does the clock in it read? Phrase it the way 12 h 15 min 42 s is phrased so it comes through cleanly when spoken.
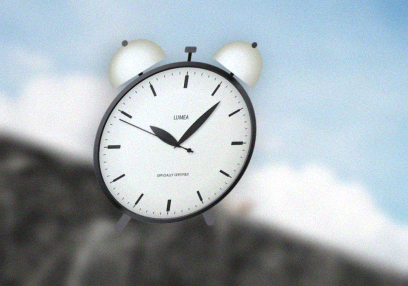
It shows 10 h 06 min 49 s
